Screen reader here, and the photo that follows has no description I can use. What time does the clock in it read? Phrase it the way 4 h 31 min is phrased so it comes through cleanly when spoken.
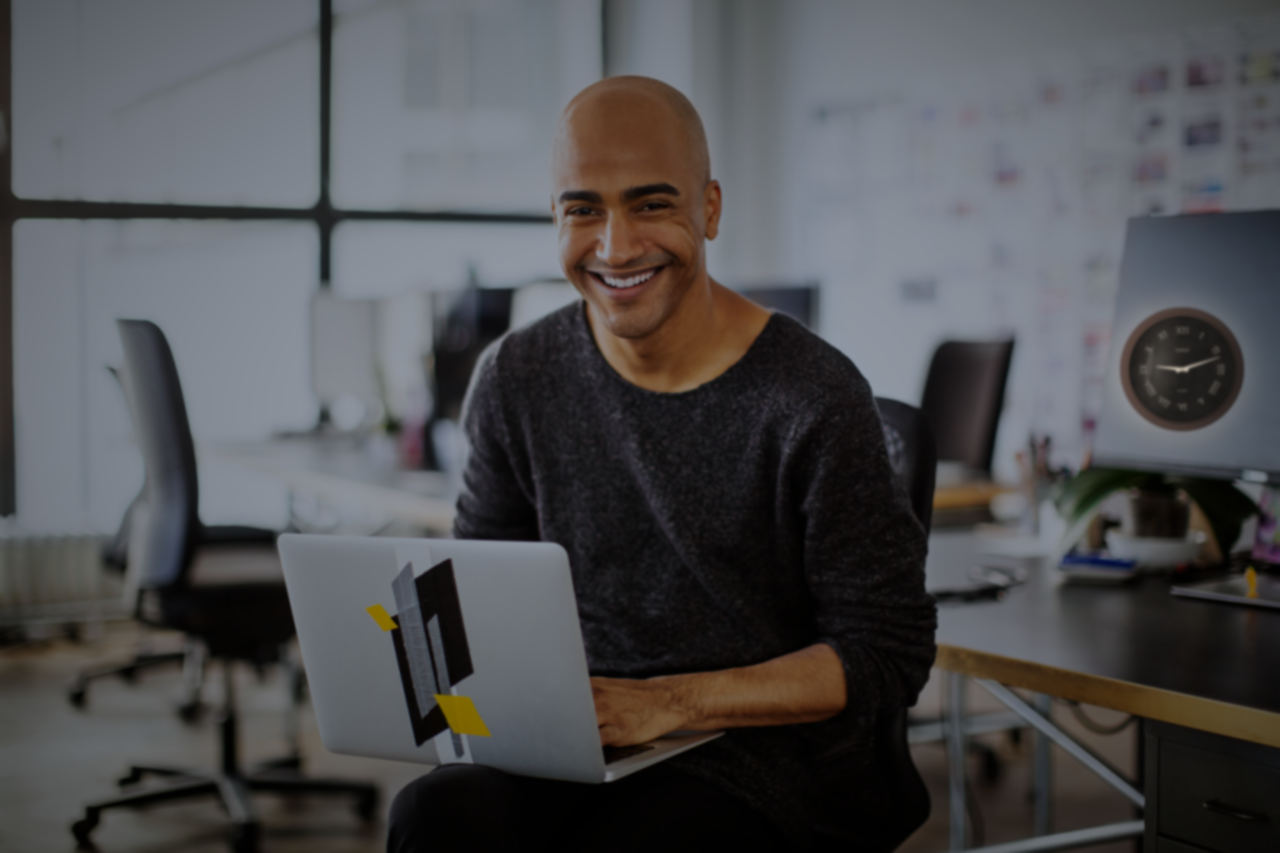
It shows 9 h 12 min
